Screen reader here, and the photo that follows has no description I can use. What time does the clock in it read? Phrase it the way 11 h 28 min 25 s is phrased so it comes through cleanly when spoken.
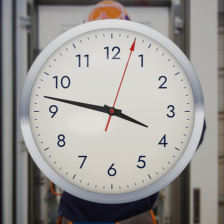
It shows 3 h 47 min 03 s
